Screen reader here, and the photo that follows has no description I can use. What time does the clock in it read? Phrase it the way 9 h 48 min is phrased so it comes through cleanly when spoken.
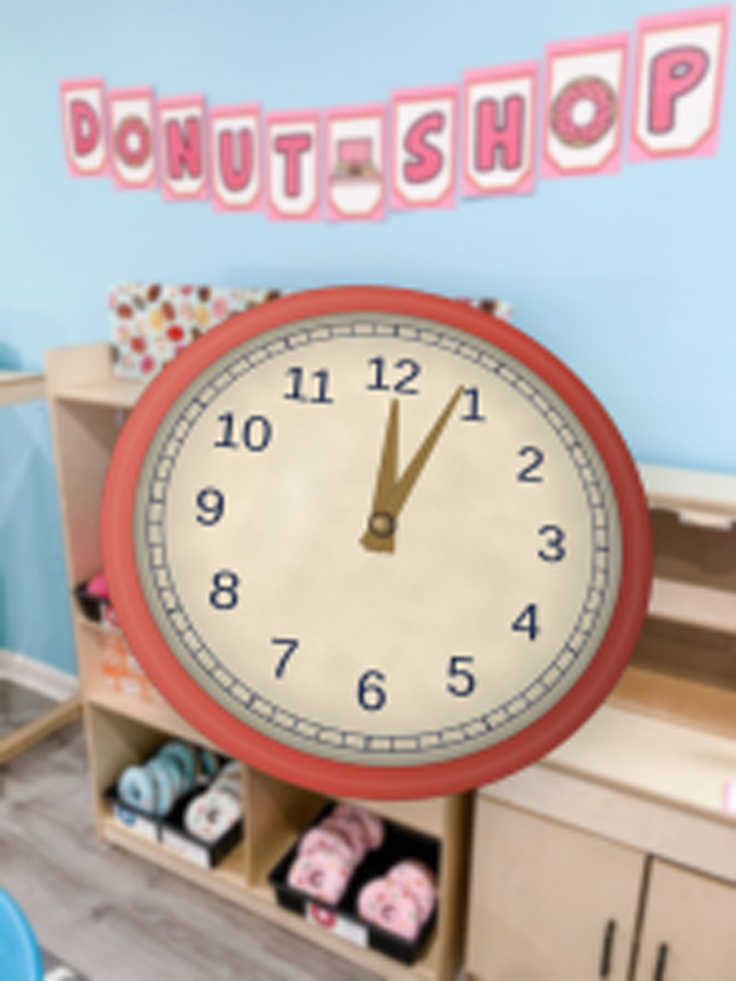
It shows 12 h 04 min
